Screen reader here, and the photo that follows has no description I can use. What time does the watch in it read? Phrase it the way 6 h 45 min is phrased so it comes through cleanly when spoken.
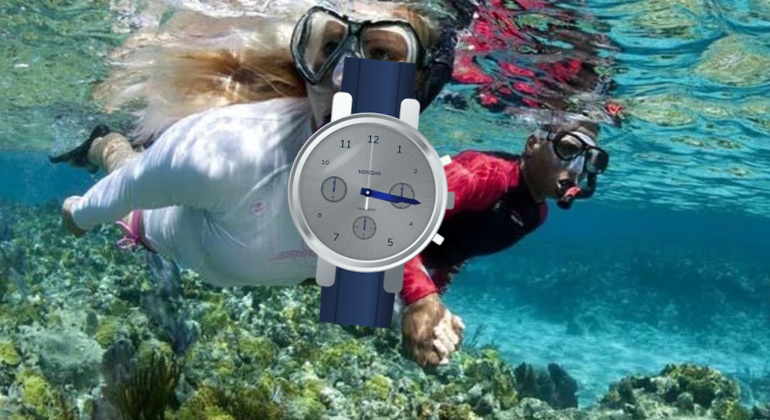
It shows 3 h 16 min
